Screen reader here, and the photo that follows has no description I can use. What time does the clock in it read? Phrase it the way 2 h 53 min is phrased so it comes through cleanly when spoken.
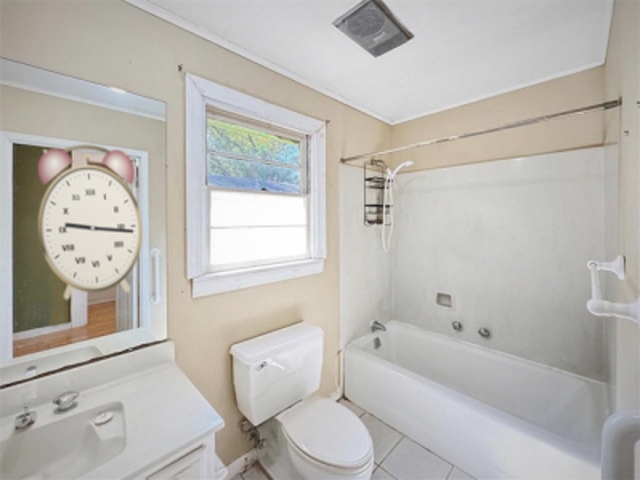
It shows 9 h 16 min
